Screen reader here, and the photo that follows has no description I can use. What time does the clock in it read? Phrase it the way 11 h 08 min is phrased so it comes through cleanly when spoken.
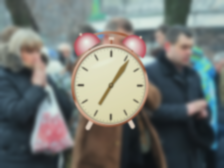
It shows 7 h 06 min
